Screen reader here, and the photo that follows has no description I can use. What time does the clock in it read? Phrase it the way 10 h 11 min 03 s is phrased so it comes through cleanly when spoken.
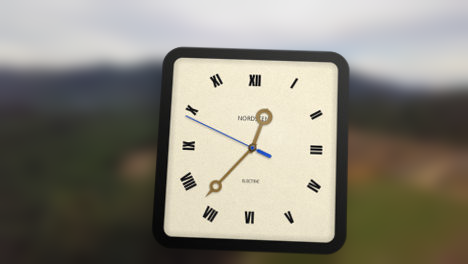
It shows 12 h 36 min 49 s
